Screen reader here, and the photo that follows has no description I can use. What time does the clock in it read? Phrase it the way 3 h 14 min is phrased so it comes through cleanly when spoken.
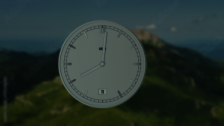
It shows 8 h 01 min
